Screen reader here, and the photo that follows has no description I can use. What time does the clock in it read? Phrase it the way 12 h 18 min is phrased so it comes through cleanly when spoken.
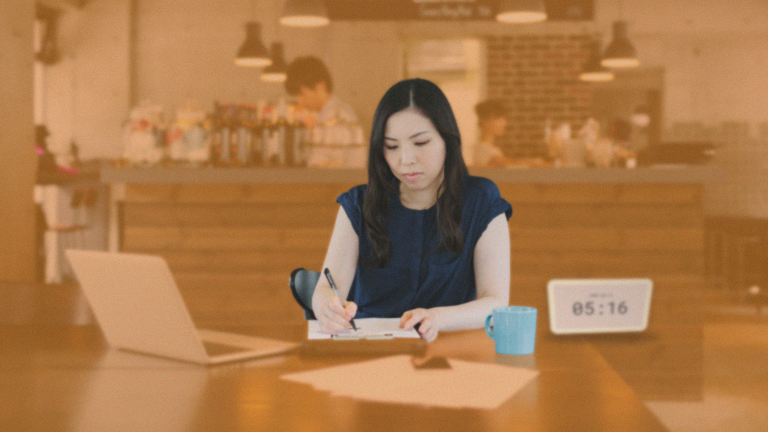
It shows 5 h 16 min
